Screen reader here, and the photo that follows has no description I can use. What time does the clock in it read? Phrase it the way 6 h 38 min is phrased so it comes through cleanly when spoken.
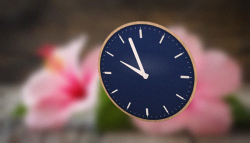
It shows 9 h 57 min
